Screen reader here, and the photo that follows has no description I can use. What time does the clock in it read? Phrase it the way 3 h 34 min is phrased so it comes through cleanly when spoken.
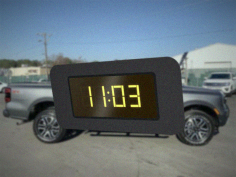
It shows 11 h 03 min
